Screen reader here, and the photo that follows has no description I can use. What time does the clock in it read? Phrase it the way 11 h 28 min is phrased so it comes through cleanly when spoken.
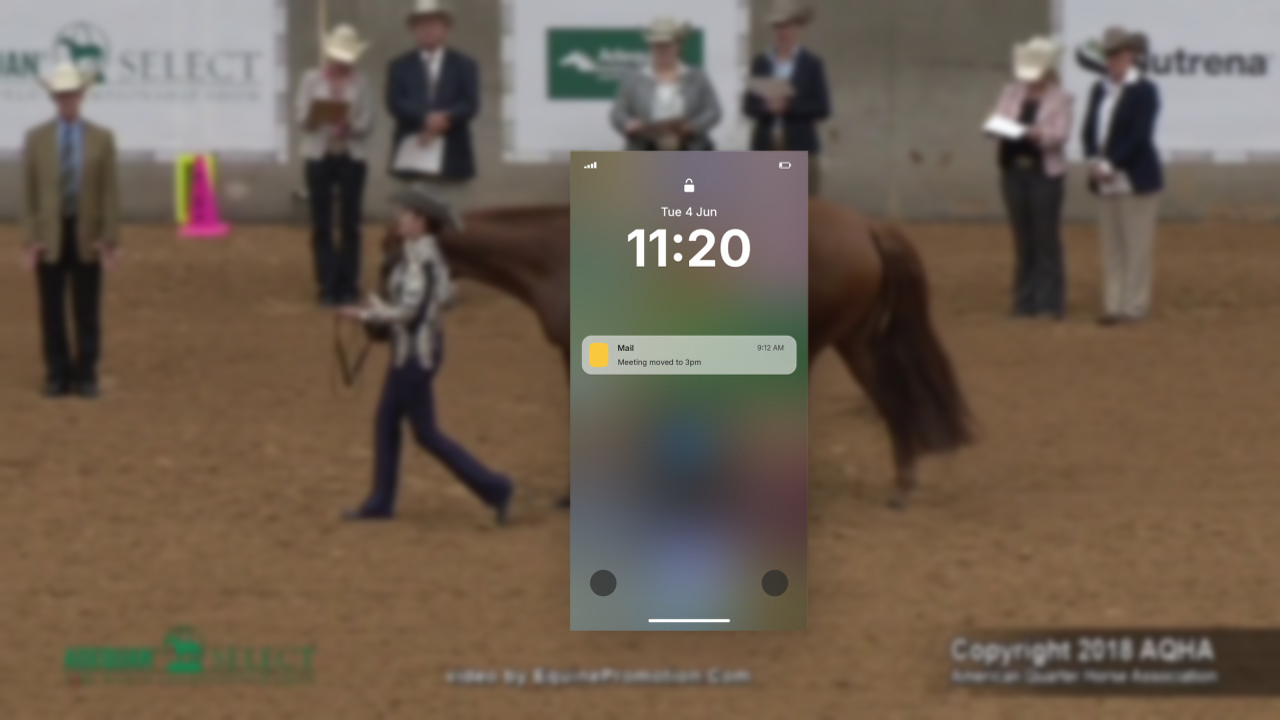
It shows 11 h 20 min
